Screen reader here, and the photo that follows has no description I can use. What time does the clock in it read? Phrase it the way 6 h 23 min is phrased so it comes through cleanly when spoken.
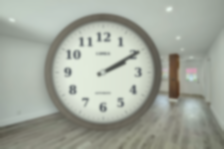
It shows 2 h 10 min
